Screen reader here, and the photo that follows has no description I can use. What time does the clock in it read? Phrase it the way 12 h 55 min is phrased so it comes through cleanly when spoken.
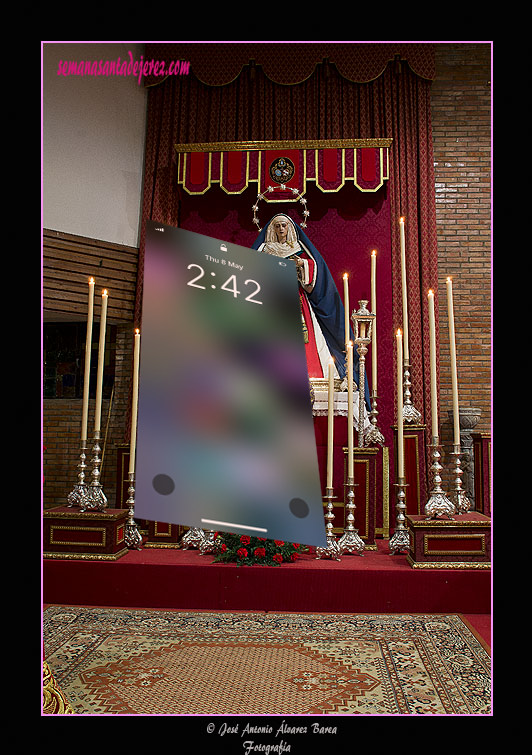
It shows 2 h 42 min
